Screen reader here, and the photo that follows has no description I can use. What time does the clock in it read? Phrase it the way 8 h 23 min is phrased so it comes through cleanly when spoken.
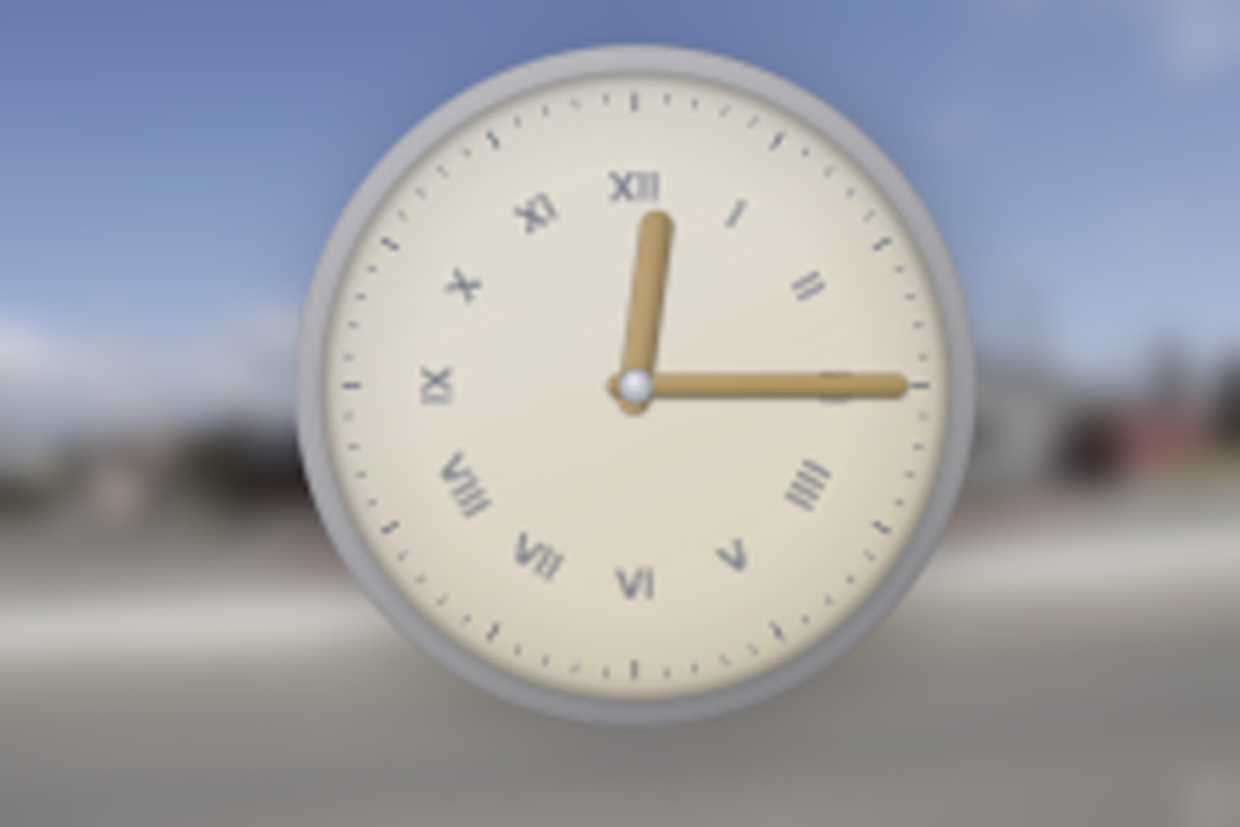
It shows 12 h 15 min
